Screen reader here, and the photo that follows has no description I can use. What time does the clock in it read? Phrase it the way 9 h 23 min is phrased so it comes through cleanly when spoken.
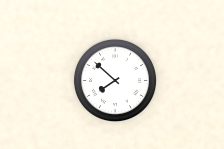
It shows 7 h 52 min
